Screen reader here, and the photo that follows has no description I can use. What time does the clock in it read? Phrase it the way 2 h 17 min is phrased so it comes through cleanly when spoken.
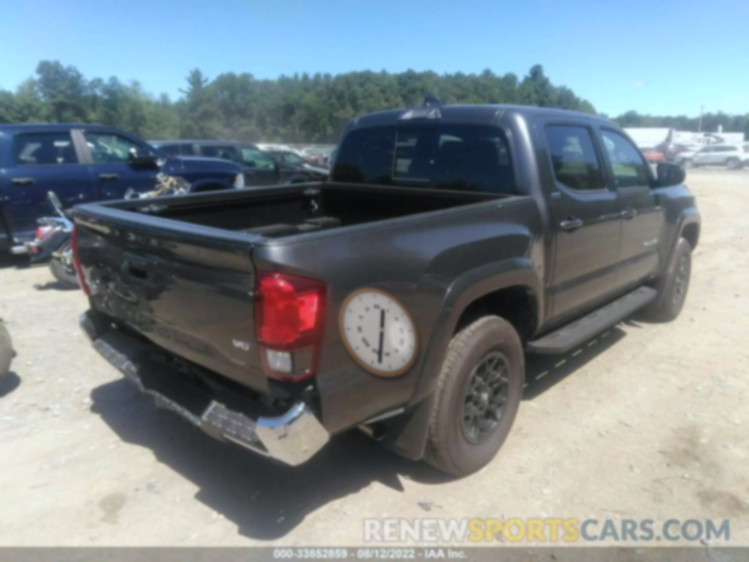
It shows 12 h 33 min
